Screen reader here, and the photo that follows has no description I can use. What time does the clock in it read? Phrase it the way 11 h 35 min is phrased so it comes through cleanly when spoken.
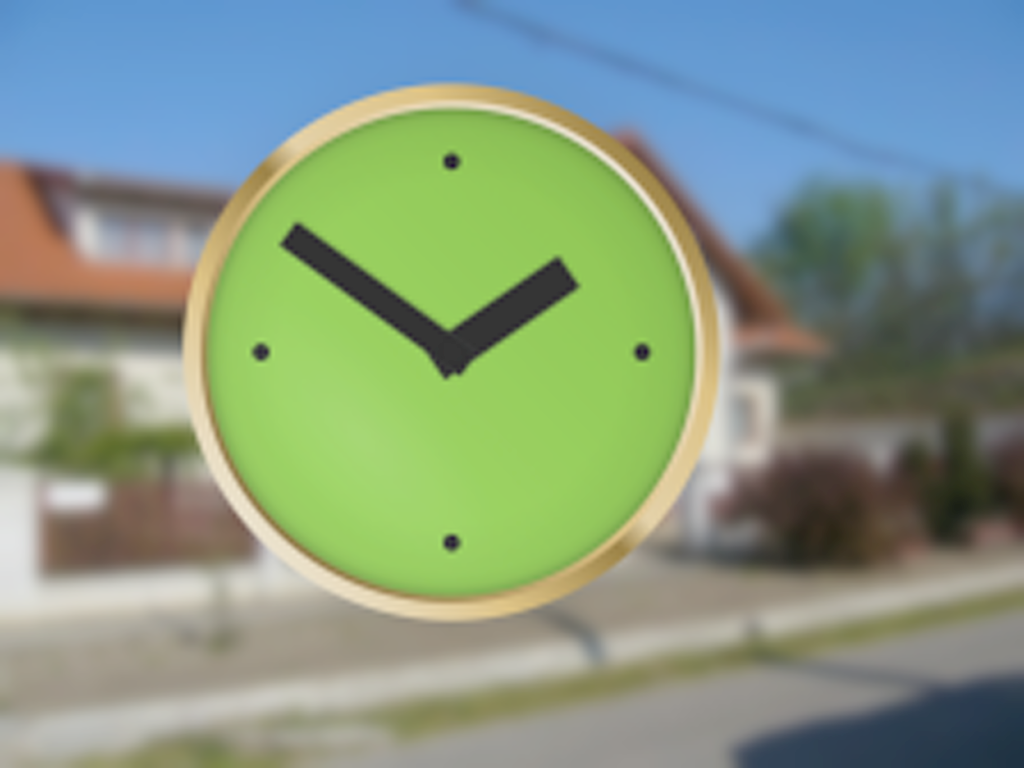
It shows 1 h 51 min
